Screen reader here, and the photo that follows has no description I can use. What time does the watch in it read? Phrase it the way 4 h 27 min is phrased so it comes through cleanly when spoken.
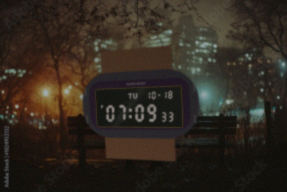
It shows 7 h 09 min
